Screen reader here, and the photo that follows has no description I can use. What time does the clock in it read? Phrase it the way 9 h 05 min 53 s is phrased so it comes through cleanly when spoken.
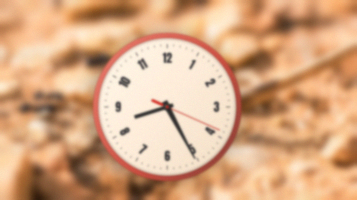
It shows 8 h 25 min 19 s
